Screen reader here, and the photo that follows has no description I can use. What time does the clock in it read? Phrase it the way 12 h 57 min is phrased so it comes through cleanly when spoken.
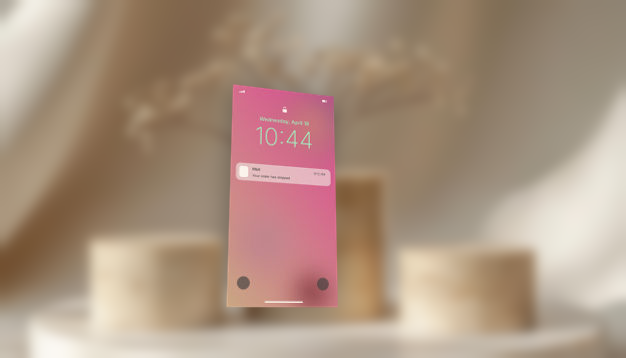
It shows 10 h 44 min
